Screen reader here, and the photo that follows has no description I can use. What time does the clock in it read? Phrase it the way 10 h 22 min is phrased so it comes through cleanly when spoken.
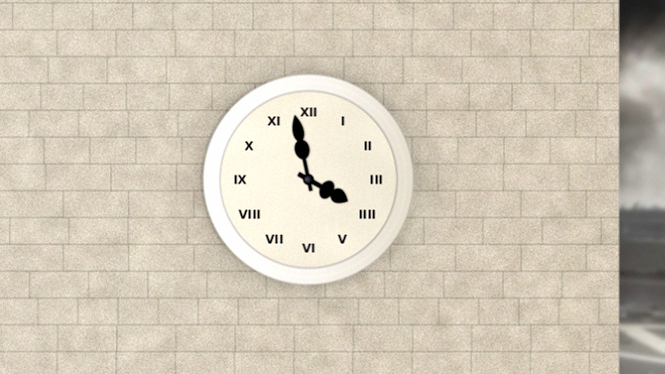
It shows 3 h 58 min
